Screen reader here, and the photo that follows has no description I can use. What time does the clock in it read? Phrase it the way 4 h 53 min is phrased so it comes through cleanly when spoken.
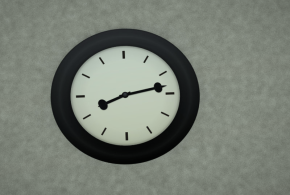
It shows 8 h 13 min
